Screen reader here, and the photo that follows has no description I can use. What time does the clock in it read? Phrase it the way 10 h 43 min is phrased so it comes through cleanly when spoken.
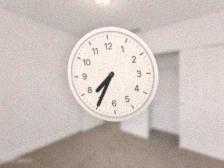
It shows 7 h 35 min
